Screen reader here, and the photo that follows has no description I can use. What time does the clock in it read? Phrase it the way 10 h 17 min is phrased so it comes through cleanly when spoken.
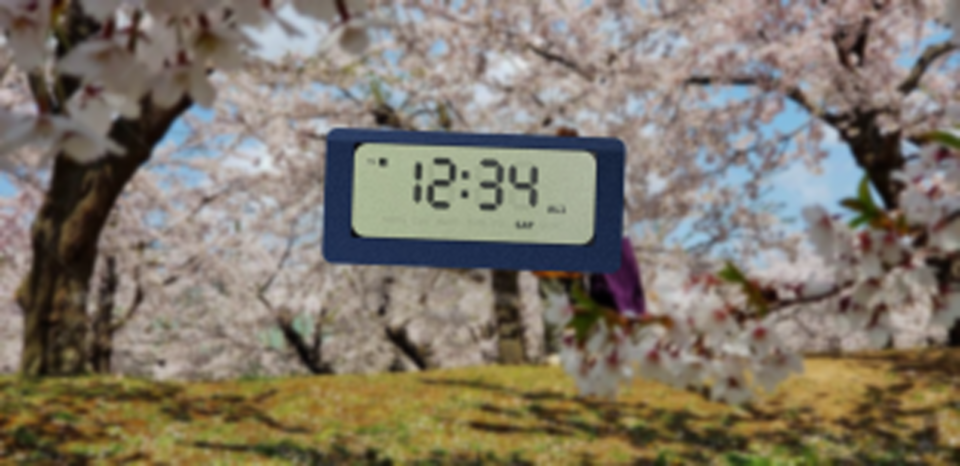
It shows 12 h 34 min
